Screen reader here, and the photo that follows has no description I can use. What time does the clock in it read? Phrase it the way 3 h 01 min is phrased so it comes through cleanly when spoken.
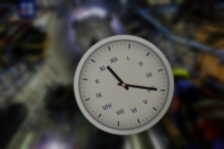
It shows 11 h 20 min
